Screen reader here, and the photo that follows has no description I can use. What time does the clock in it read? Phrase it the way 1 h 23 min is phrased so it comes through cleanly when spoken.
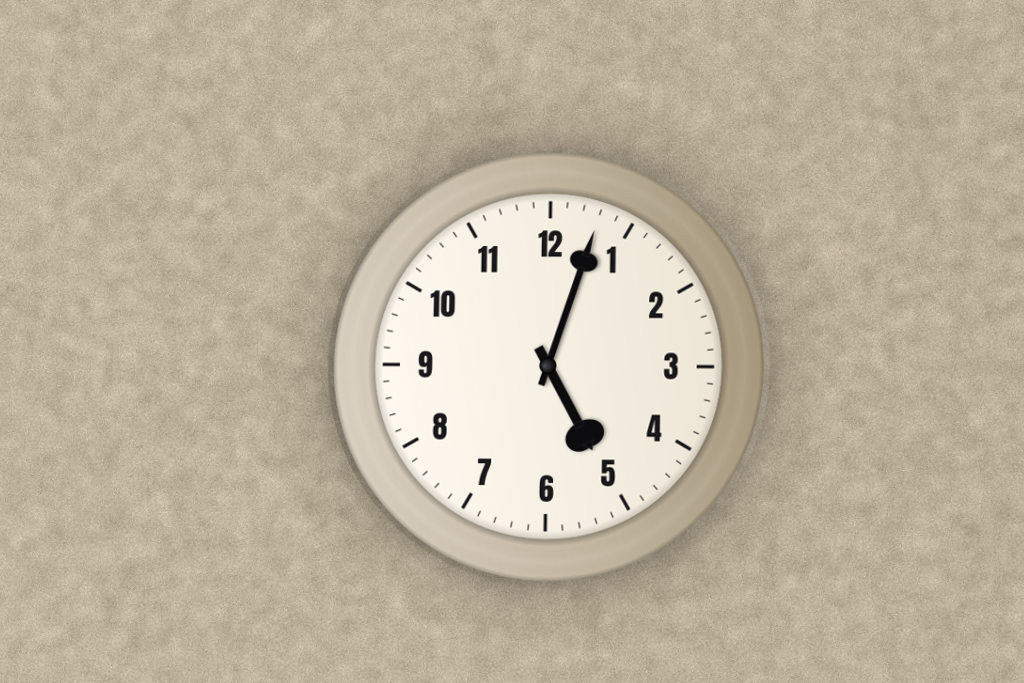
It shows 5 h 03 min
